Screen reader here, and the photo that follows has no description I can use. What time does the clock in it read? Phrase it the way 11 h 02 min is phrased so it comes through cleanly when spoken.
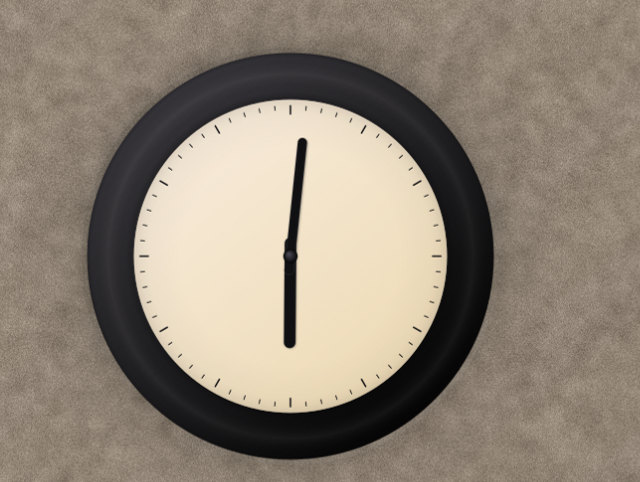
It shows 6 h 01 min
